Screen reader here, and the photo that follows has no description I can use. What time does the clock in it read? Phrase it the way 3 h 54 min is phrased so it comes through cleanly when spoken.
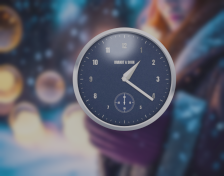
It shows 1 h 21 min
